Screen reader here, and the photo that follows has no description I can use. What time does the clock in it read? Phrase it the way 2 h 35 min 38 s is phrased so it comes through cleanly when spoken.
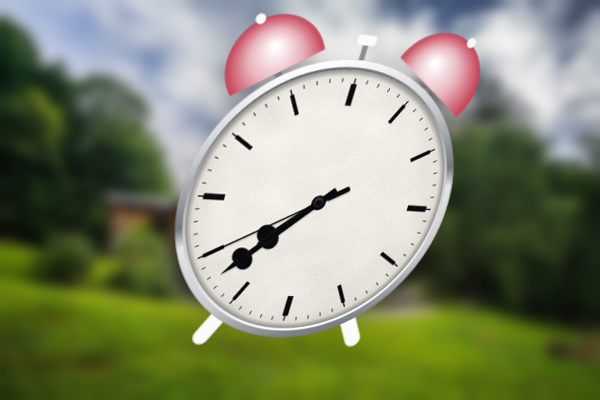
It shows 7 h 37 min 40 s
